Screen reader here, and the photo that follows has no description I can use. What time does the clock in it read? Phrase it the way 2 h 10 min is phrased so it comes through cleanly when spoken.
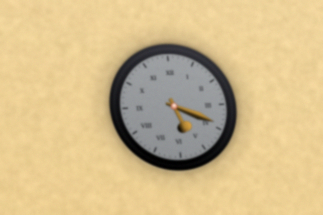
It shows 5 h 19 min
